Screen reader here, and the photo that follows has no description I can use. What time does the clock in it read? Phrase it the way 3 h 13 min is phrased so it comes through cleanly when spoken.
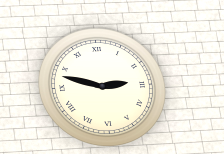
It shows 2 h 48 min
